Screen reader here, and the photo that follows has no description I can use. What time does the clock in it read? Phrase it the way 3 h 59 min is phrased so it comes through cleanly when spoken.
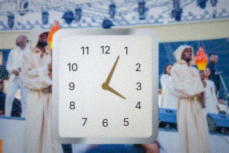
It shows 4 h 04 min
